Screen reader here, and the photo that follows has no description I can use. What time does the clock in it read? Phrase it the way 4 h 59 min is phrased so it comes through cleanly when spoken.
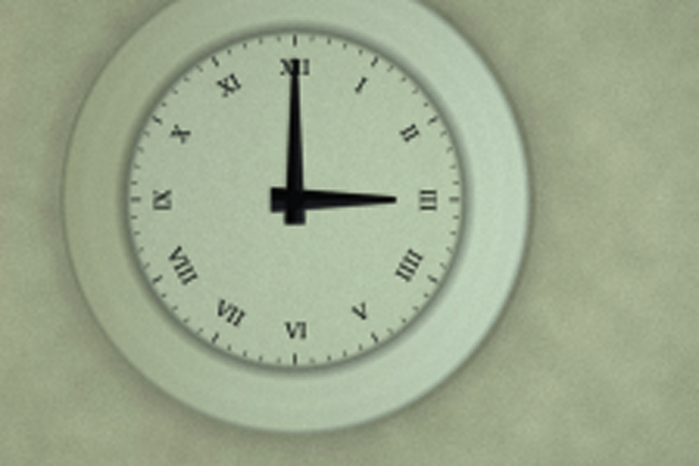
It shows 3 h 00 min
